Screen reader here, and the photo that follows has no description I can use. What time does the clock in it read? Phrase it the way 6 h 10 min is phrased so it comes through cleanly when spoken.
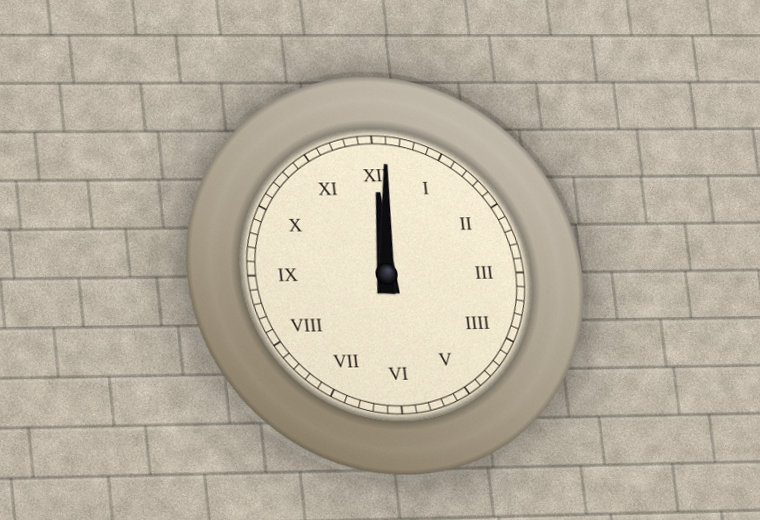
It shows 12 h 01 min
